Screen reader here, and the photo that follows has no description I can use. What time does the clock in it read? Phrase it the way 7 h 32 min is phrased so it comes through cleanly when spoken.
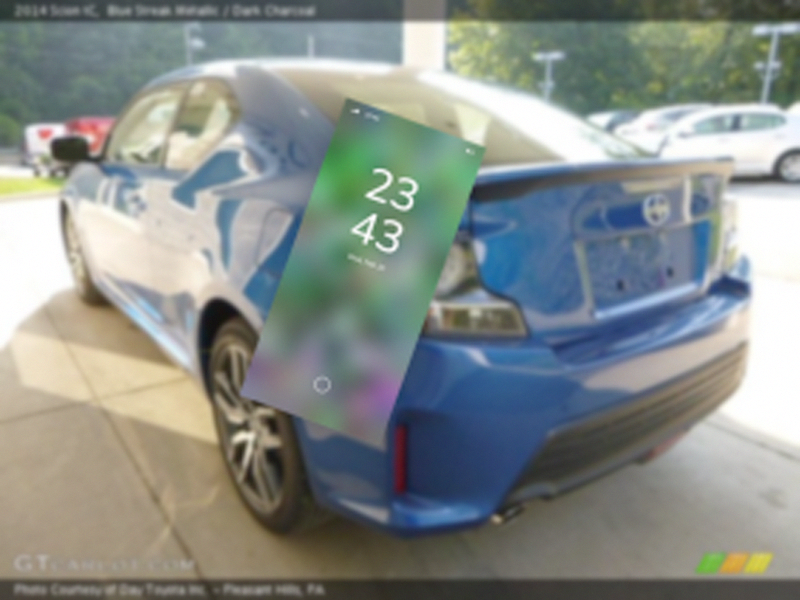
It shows 23 h 43 min
